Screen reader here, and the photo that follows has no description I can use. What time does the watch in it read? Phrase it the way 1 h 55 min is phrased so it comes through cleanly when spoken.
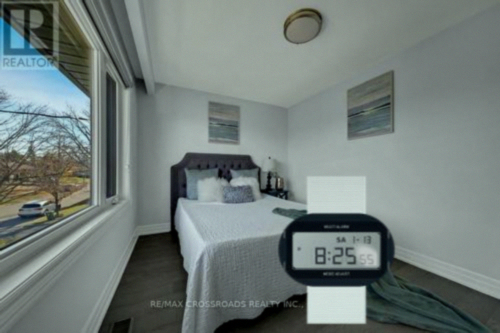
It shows 8 h 25 min
